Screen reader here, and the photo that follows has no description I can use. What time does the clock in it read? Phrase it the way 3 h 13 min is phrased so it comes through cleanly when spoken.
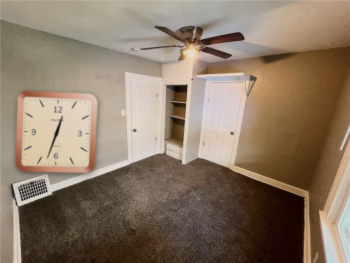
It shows 12 h 33 min
